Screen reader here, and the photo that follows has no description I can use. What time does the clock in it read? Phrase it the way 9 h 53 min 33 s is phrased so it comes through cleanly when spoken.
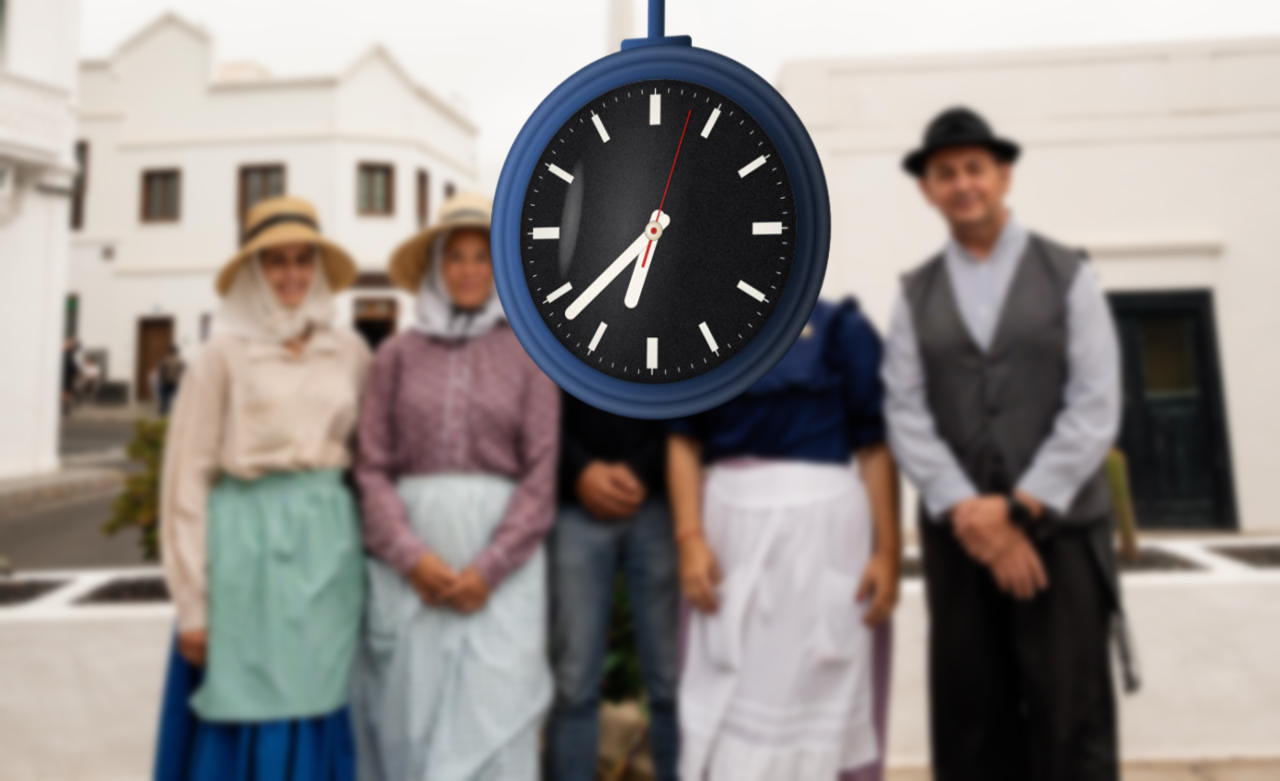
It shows 6 h 38 min 03 s
